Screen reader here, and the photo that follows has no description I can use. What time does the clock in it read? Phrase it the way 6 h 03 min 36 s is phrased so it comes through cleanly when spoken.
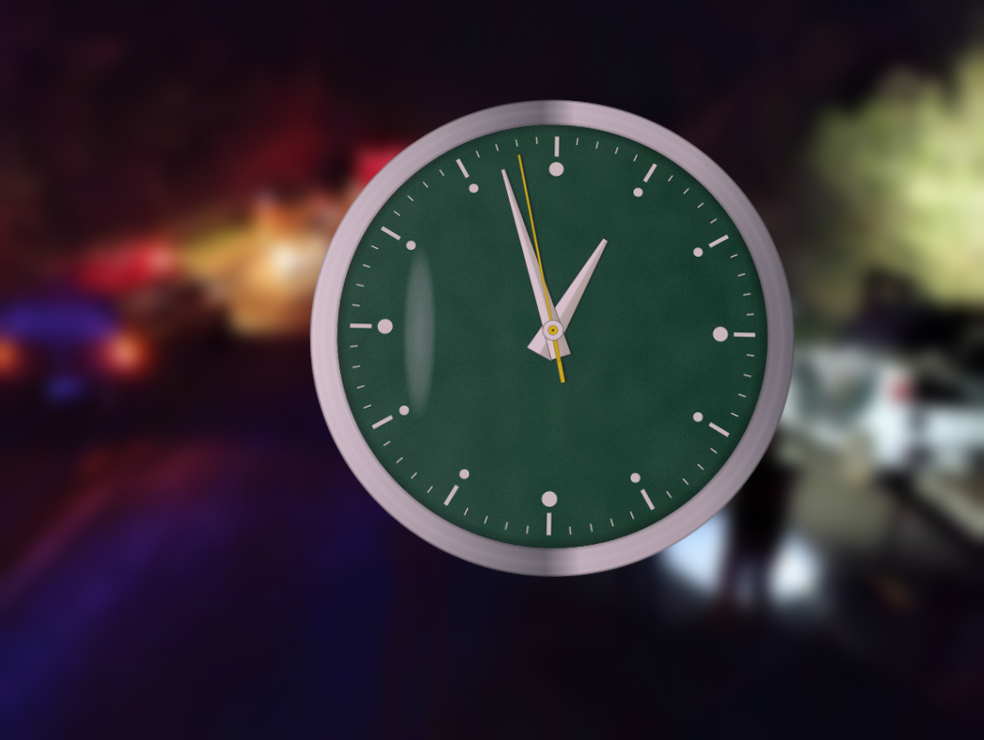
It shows 12 h 56 min 58 s
